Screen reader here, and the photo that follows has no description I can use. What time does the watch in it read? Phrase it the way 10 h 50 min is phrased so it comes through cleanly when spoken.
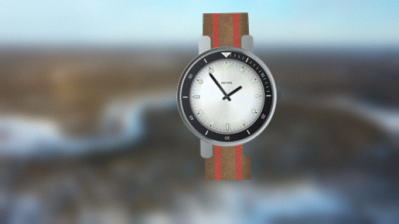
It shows 1 h 54 min
